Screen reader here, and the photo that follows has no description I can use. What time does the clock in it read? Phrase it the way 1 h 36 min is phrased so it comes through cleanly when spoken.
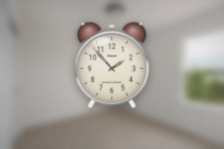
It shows 1 h 53 min
